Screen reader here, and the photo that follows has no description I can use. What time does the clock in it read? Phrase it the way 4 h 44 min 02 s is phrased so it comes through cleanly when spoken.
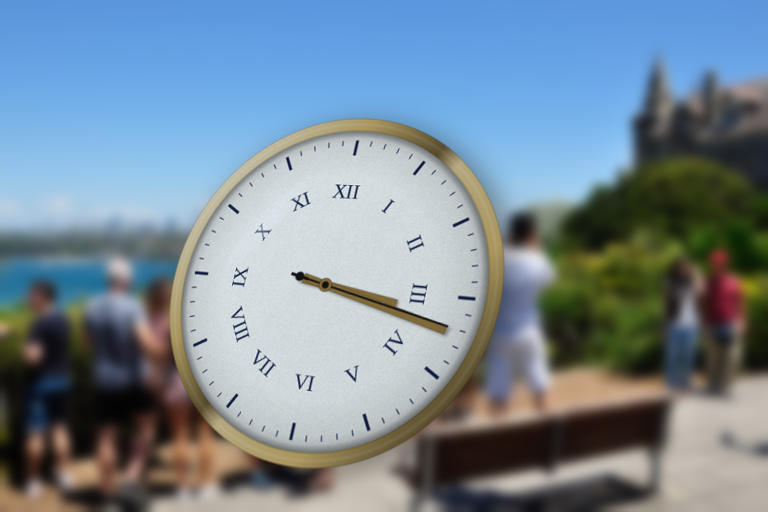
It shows 3 h 17 min 17 s
